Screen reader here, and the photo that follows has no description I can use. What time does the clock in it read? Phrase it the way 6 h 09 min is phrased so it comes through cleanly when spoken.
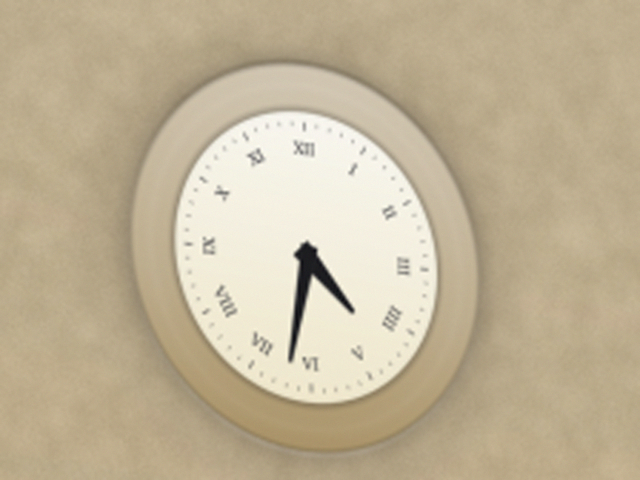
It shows 4 h 32 min
